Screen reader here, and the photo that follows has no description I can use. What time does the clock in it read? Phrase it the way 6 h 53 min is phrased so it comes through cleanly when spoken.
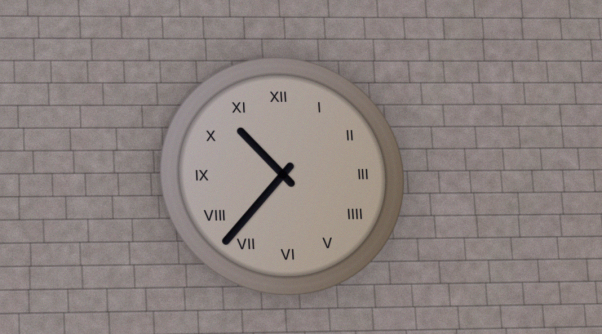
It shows 10 h 37 min
